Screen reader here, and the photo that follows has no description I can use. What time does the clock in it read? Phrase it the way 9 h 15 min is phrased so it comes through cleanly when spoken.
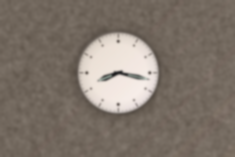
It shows 8 h 17 min
